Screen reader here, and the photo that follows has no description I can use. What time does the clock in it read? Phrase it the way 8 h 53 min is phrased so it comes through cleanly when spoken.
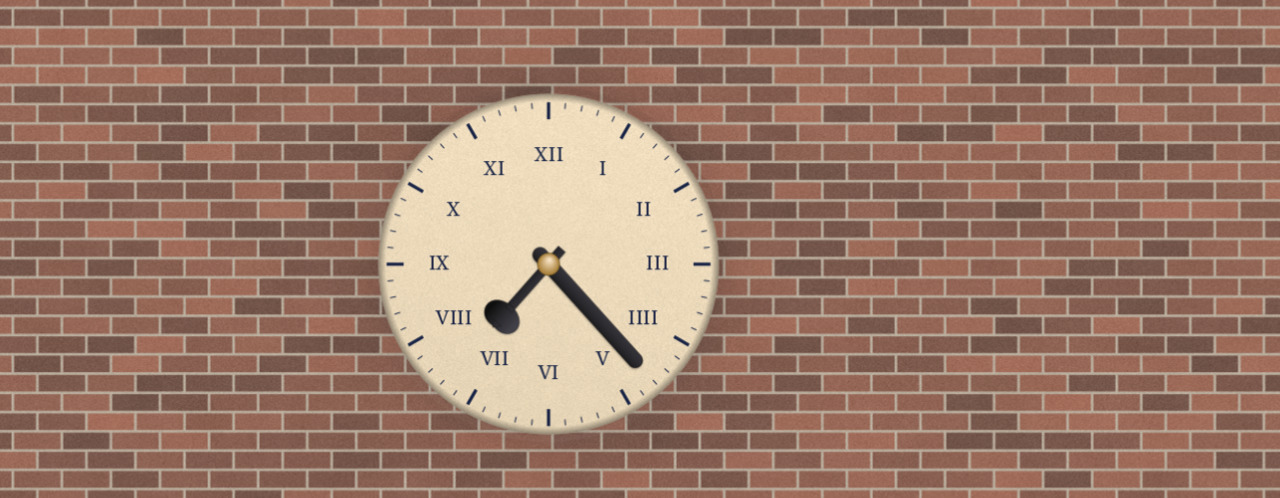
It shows 7 h 23 min
